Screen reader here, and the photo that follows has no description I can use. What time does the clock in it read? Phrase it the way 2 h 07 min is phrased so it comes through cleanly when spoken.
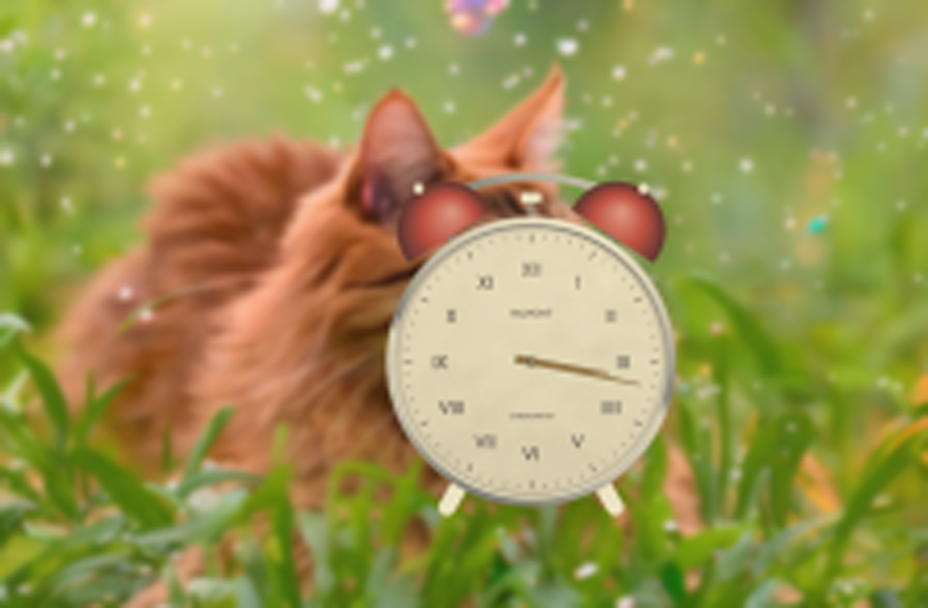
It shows 3 h 17 min
